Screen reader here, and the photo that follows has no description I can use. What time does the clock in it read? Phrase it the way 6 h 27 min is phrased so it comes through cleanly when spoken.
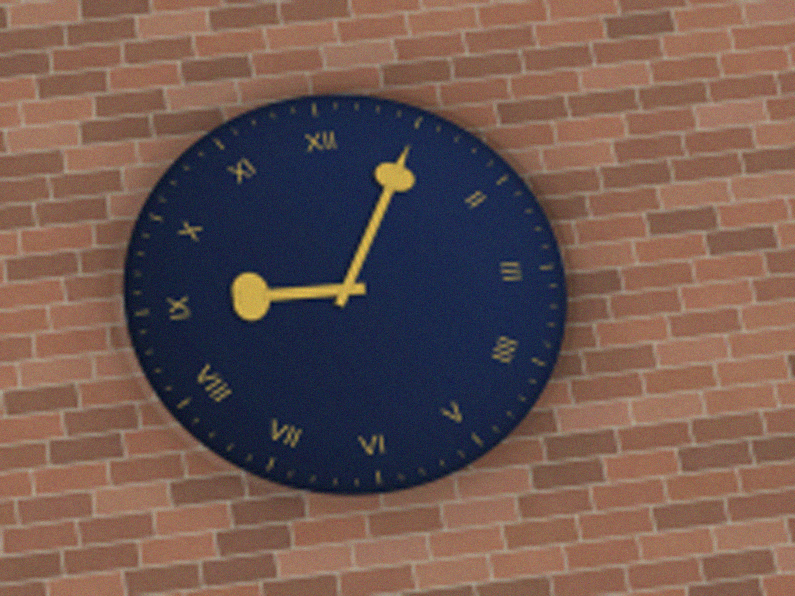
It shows 9 h 05 min
